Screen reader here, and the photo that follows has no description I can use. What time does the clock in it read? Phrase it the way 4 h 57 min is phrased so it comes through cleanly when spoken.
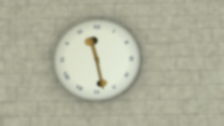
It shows 11 h 28 min
